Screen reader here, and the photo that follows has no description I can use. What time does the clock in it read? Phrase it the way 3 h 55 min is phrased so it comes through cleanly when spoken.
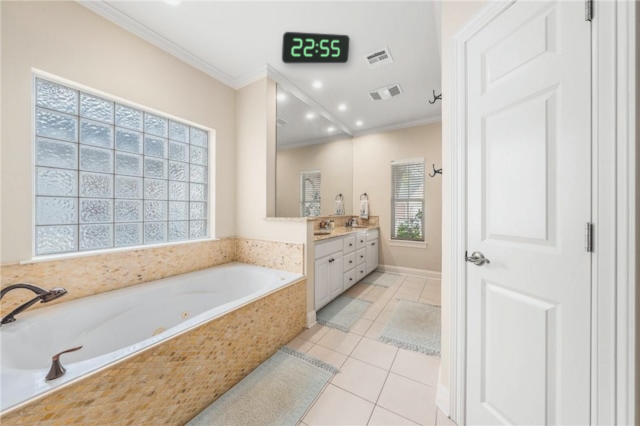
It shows 22 h 55 min
